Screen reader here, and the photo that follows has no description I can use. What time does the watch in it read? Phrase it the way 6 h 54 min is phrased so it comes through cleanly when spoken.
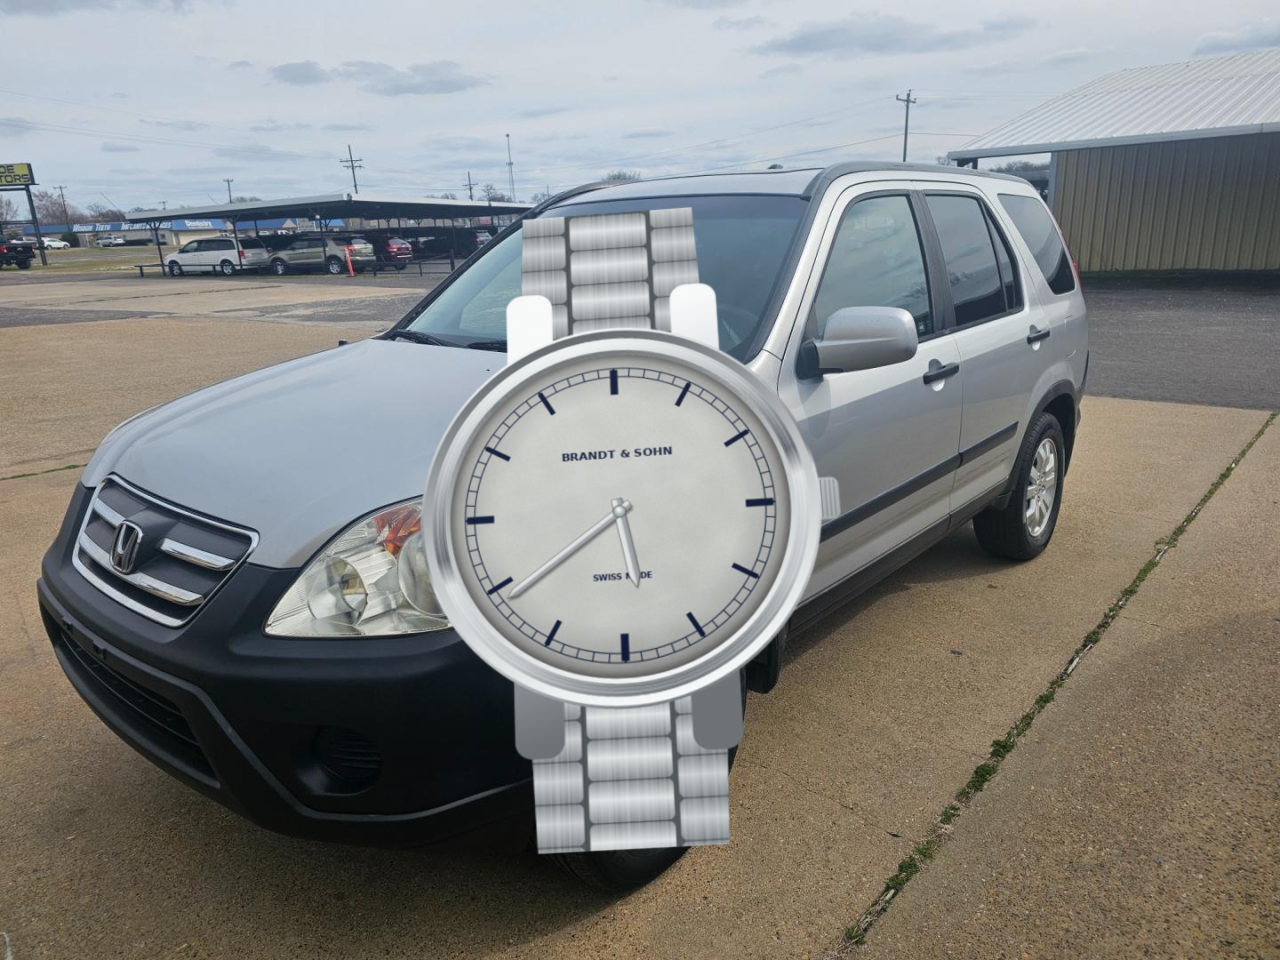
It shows 5 h 39 min
